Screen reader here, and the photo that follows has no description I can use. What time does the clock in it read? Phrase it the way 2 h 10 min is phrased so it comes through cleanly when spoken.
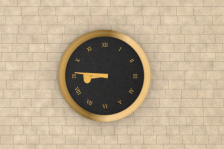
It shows 8 h 46 min
